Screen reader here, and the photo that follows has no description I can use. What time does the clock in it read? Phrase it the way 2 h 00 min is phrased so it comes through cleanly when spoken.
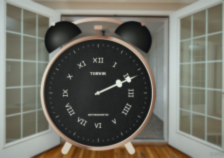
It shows 2 h 11 min
